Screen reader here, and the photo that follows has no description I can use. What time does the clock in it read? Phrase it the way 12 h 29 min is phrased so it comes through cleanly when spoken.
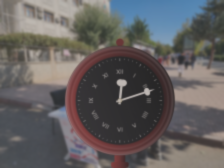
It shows 12 h 12 min
